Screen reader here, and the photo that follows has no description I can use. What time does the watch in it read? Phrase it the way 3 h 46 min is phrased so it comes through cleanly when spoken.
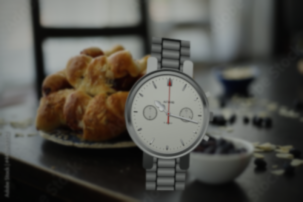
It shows 10 h 17 min
